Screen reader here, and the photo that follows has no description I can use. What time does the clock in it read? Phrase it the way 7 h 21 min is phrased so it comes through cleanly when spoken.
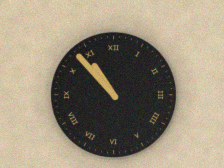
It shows 10 h 53 min
